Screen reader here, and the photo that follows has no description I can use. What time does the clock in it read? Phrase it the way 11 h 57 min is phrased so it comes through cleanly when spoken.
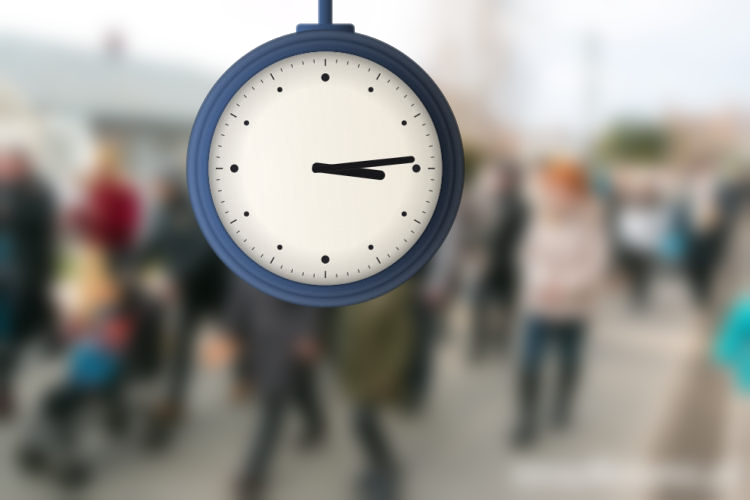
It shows 3 h 14 min
